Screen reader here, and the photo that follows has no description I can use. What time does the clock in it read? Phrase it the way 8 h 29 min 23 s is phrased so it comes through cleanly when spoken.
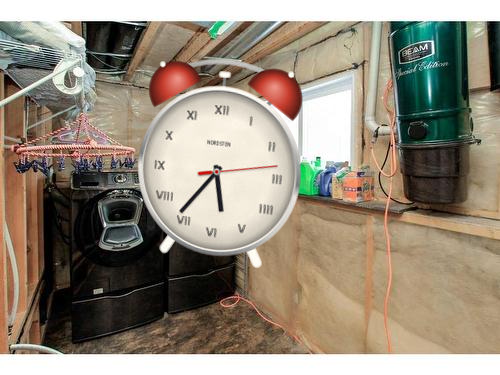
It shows 5 h 36 min 13 s
